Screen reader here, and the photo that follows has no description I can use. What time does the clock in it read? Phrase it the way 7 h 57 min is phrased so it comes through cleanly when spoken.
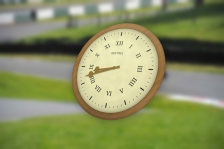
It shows 8 h 42 min
